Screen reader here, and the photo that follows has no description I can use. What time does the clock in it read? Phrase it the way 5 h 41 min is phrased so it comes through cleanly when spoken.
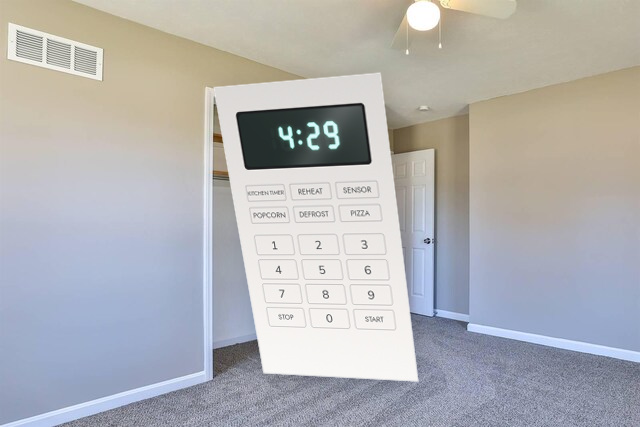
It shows 4 h 29 min
